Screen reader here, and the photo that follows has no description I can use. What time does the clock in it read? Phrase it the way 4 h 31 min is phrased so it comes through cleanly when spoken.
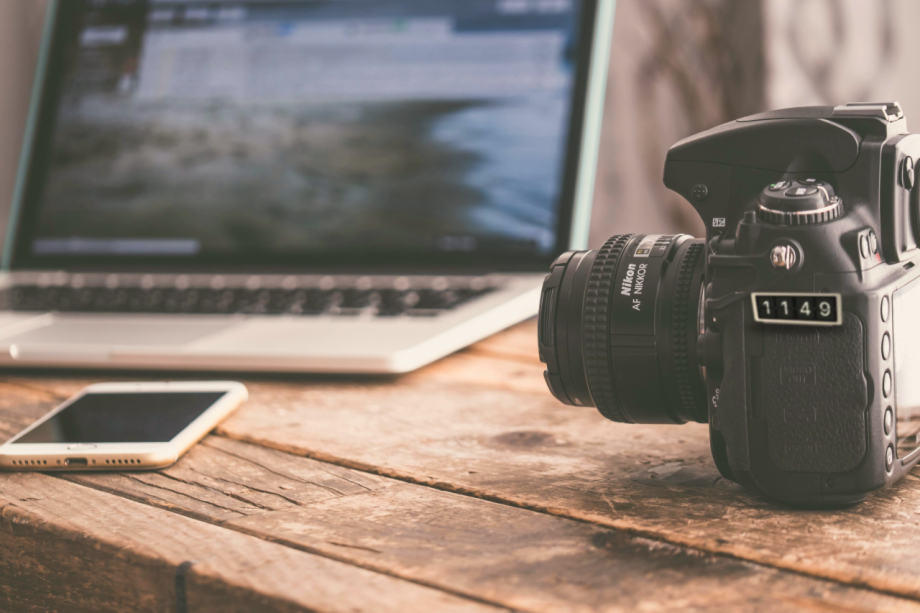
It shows 11 h 49 min
